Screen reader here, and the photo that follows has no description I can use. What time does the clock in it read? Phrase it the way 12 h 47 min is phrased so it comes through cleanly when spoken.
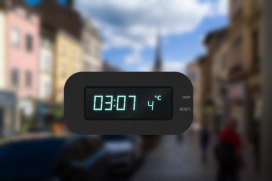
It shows 3 h 07 min
